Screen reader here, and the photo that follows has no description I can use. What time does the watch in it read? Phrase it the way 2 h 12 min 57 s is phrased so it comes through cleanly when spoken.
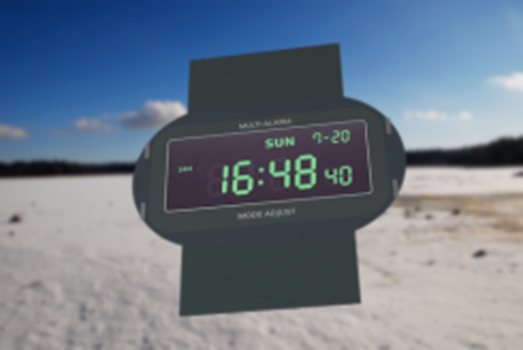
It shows 16 h 48 min 40 s
